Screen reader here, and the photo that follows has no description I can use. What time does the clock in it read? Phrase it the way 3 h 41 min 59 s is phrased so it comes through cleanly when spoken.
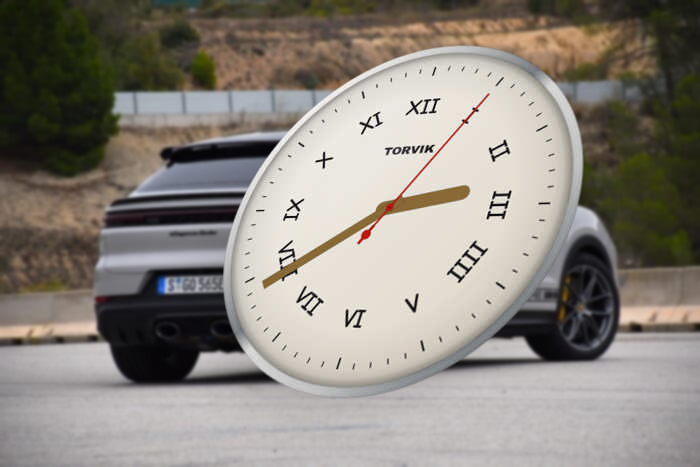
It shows 2 h 39 min 05 s
